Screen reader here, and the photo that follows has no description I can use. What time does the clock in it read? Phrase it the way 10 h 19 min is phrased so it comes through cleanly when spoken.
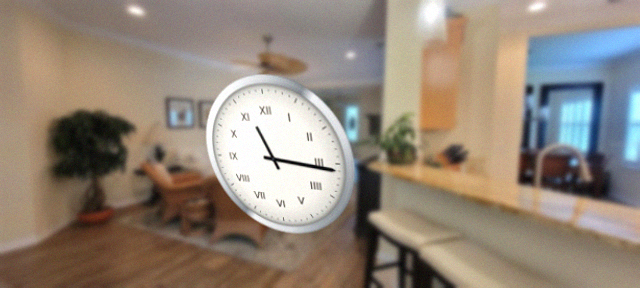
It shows 11 h 16 min
